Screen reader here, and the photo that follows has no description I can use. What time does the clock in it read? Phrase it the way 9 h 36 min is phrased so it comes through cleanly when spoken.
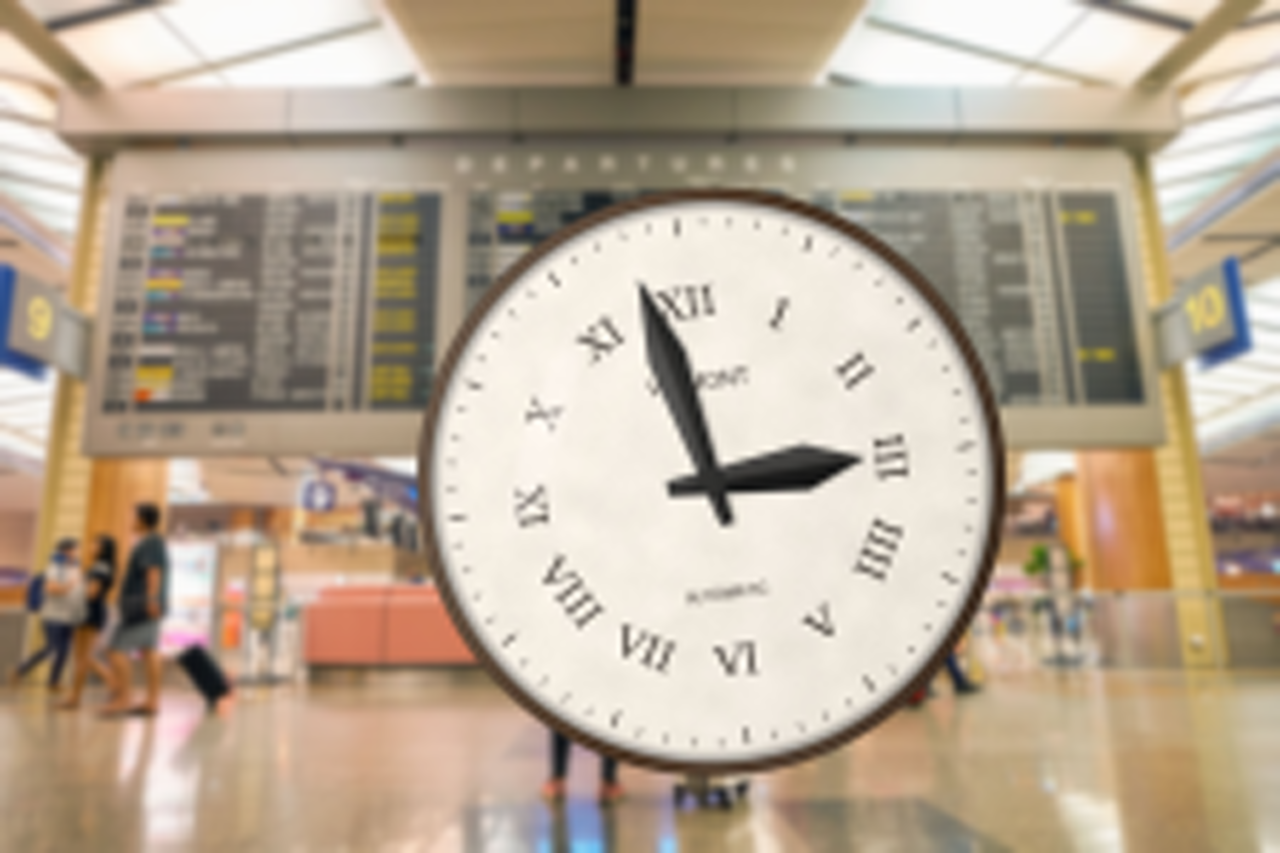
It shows 2 h 58 min
